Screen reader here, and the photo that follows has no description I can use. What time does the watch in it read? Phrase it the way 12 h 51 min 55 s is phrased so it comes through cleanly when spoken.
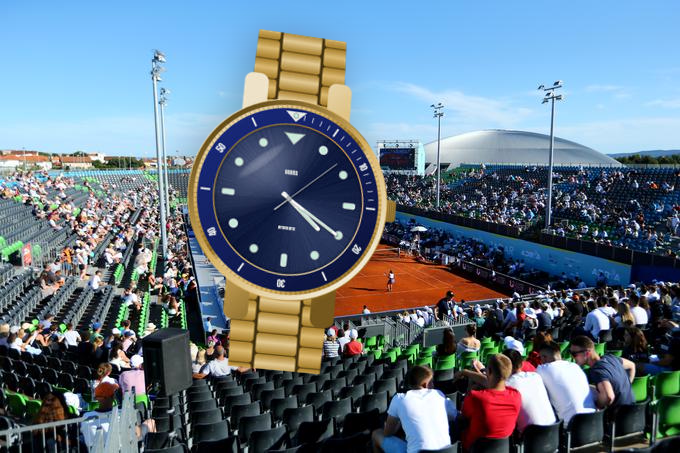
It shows 4 h 20 min 08 s
